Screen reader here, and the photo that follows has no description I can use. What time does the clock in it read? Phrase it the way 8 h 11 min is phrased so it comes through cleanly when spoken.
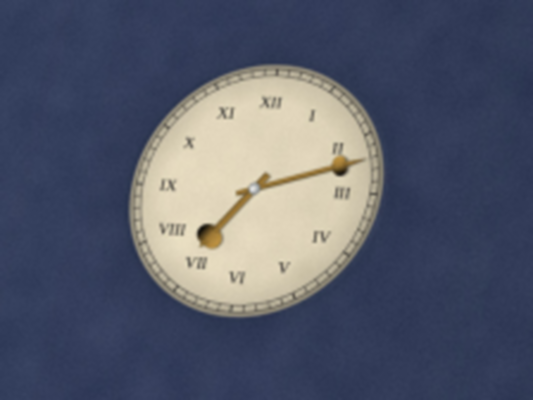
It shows 7 h 12 min
